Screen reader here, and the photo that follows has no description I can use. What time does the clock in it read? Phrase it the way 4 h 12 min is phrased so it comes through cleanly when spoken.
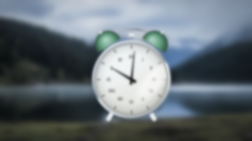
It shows 10 h 01 min
